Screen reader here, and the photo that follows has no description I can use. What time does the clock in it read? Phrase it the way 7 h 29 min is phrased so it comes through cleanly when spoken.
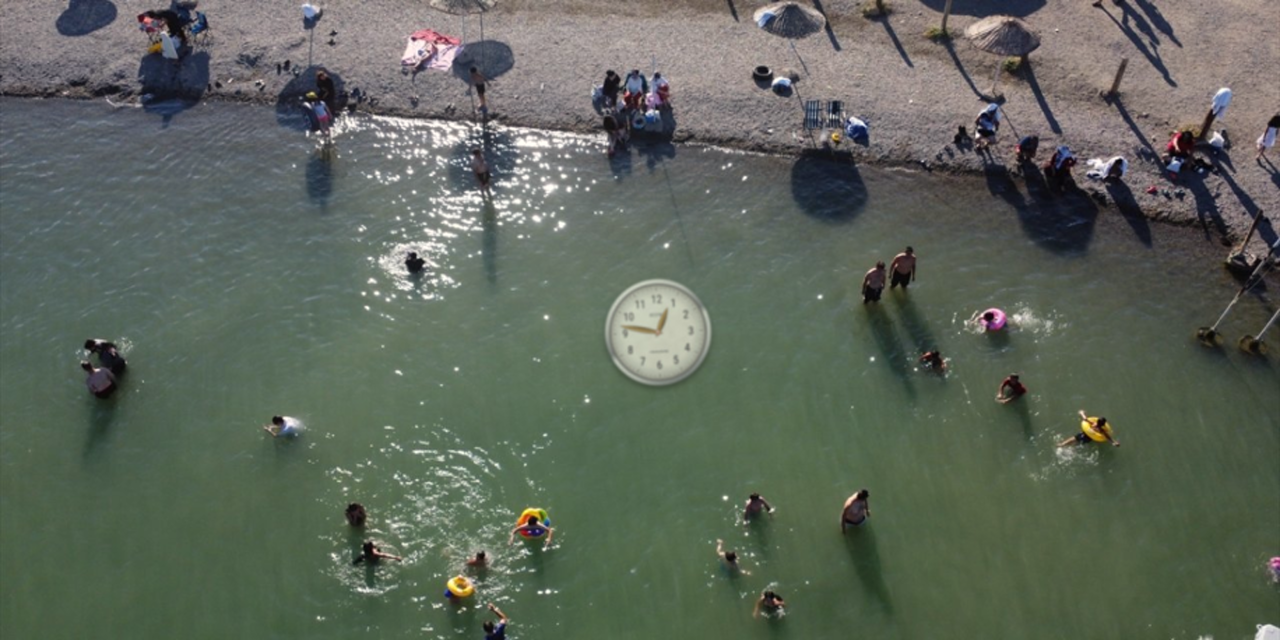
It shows 12 h 47 min
